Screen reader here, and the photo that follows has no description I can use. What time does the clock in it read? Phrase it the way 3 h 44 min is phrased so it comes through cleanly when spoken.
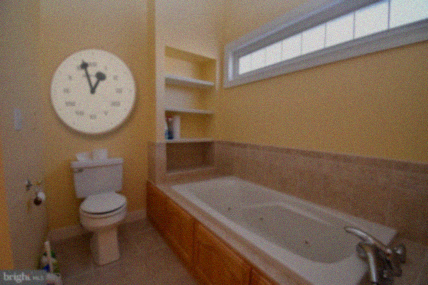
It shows 12 h 57 min
